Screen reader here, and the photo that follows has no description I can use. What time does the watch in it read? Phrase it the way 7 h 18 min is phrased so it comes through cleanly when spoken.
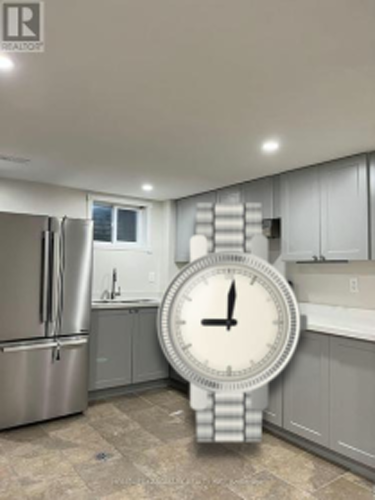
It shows 9 h 01 min
